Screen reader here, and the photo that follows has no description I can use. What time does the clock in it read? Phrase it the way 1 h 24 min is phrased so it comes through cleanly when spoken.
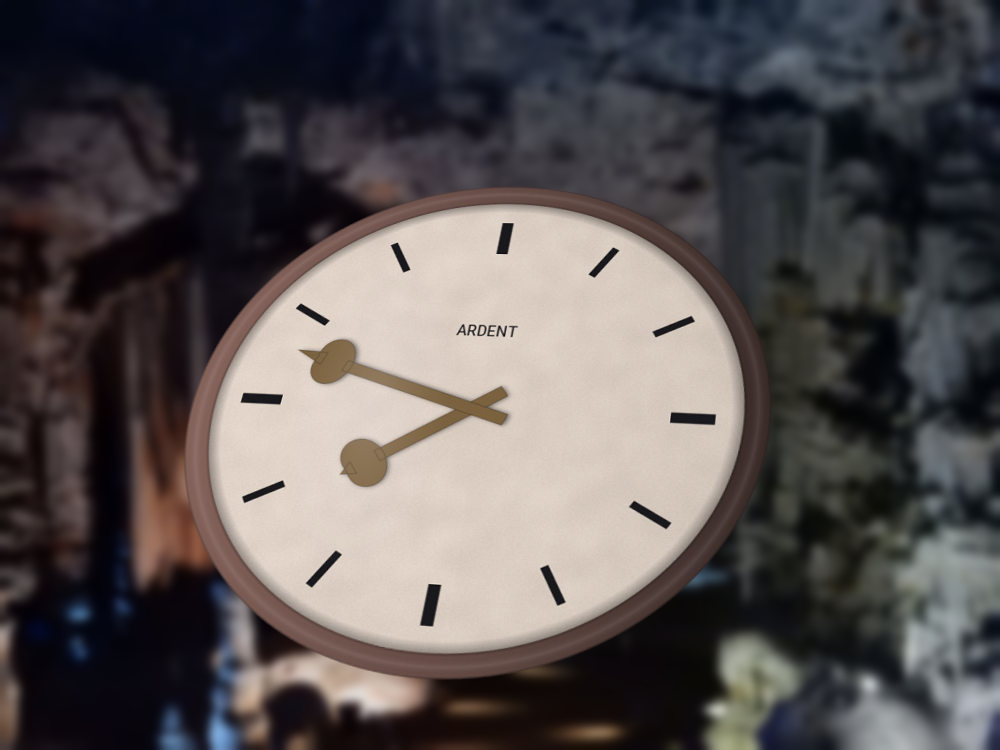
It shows 7 h 48 min
